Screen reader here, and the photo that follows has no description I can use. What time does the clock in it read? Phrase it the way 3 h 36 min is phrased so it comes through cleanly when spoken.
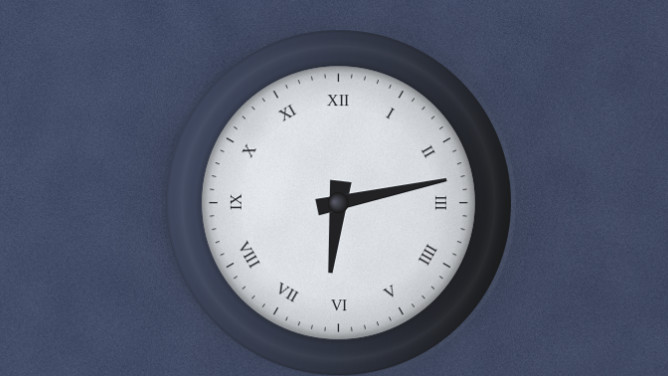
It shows 6 h 13 min
